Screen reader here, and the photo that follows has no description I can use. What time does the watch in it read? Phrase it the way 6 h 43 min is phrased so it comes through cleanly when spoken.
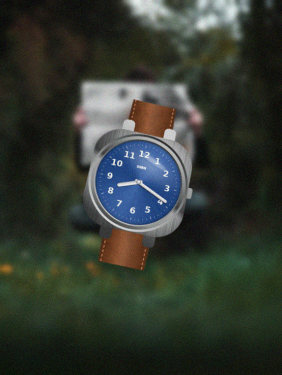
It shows 8 h 19 min
